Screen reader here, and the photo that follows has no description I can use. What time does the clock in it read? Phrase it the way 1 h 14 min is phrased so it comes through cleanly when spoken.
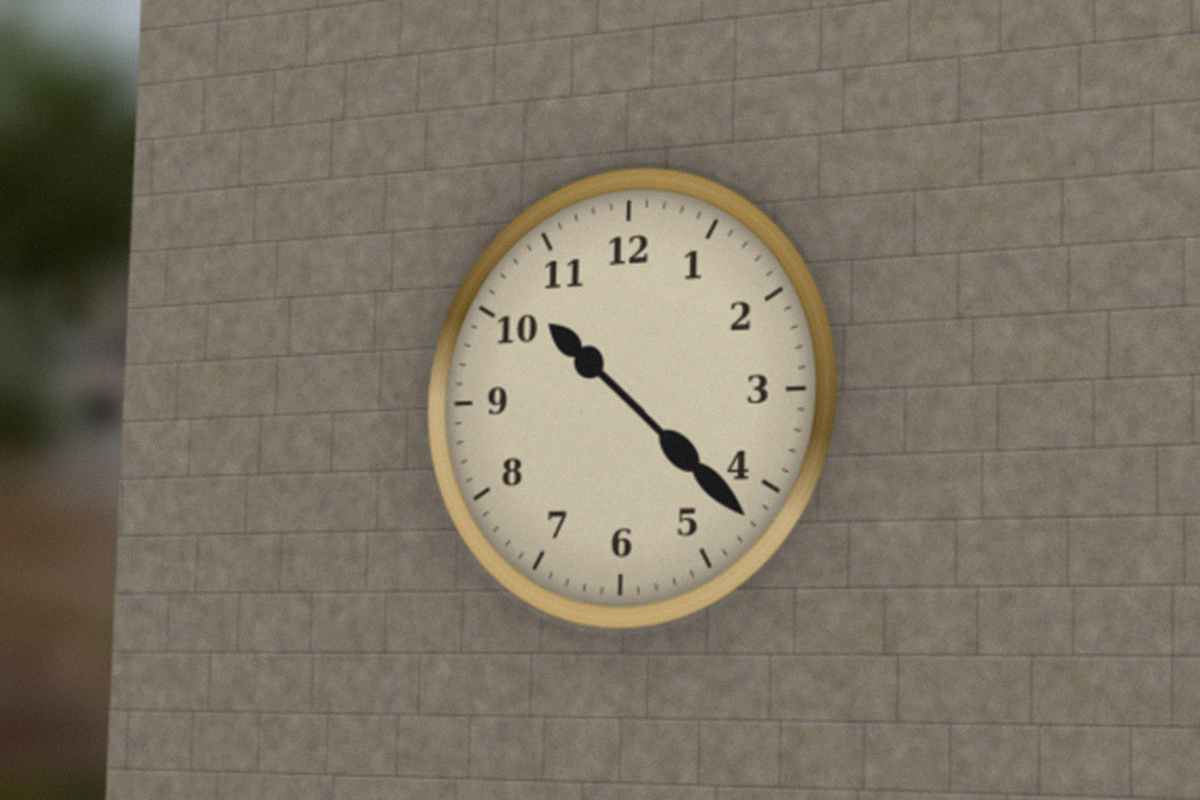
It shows 10 h 22 min
